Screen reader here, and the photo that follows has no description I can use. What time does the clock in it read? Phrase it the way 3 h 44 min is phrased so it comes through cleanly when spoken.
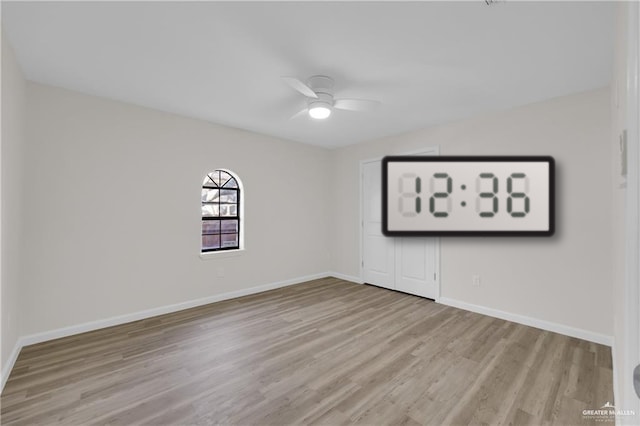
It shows 12 h 36 min
